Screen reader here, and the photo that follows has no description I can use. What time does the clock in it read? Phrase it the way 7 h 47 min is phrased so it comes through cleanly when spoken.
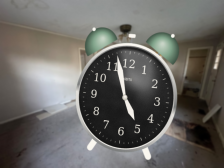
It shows 4 h 57 min
